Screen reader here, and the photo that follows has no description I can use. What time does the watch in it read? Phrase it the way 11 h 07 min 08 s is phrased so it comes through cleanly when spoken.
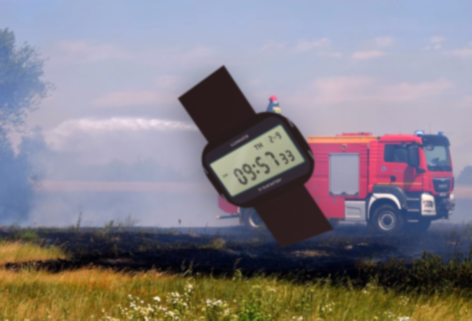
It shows 9 h 57 min 33 s
